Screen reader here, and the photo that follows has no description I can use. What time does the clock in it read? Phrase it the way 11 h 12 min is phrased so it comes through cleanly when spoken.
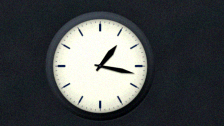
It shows 1 h 17 min
